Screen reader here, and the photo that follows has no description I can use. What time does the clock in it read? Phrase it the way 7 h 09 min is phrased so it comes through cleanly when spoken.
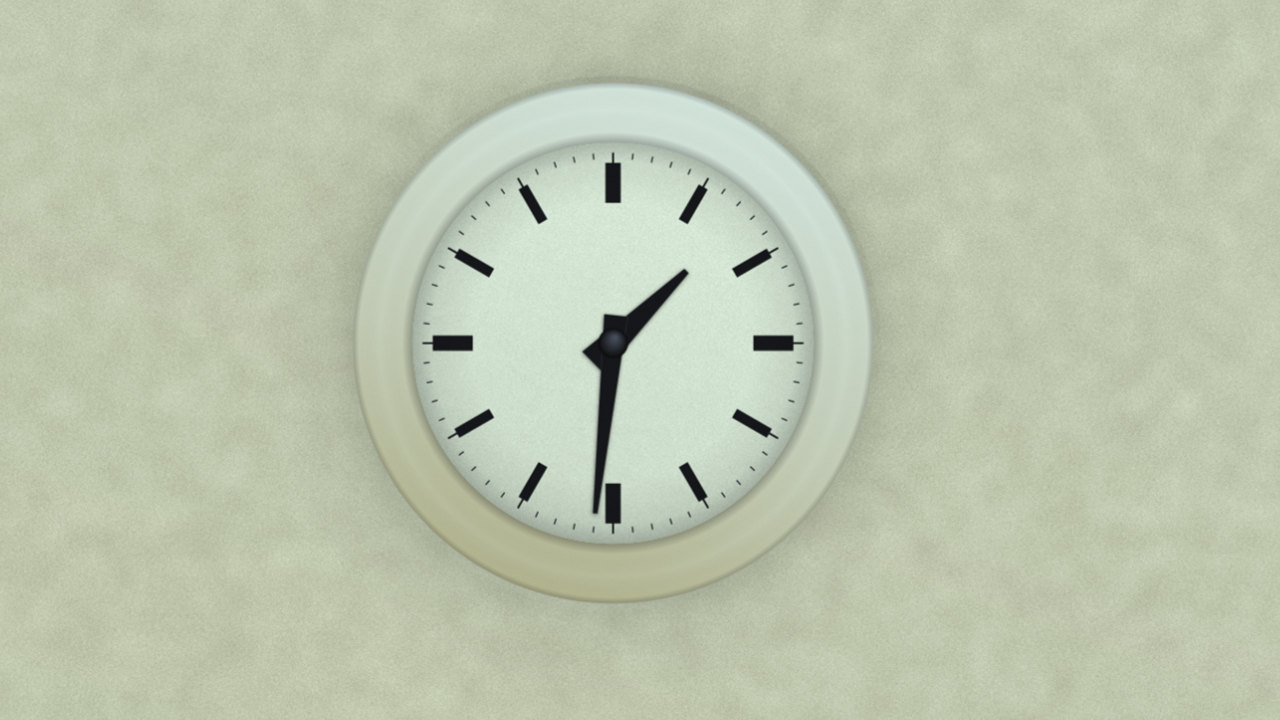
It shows 1 h 31 min
